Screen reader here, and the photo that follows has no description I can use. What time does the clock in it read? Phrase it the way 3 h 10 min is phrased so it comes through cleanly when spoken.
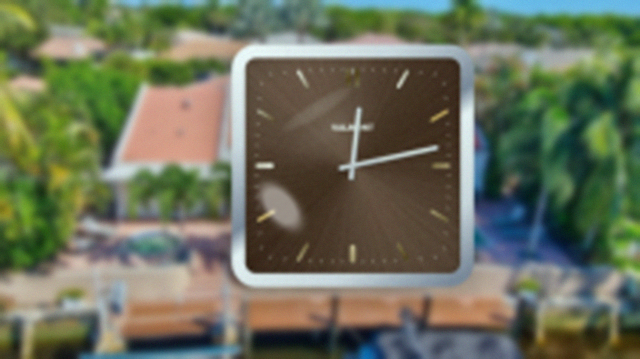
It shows 12 h 13 min
